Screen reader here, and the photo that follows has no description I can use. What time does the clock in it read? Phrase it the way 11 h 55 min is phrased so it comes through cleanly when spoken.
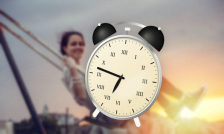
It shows 6 h 47 min
